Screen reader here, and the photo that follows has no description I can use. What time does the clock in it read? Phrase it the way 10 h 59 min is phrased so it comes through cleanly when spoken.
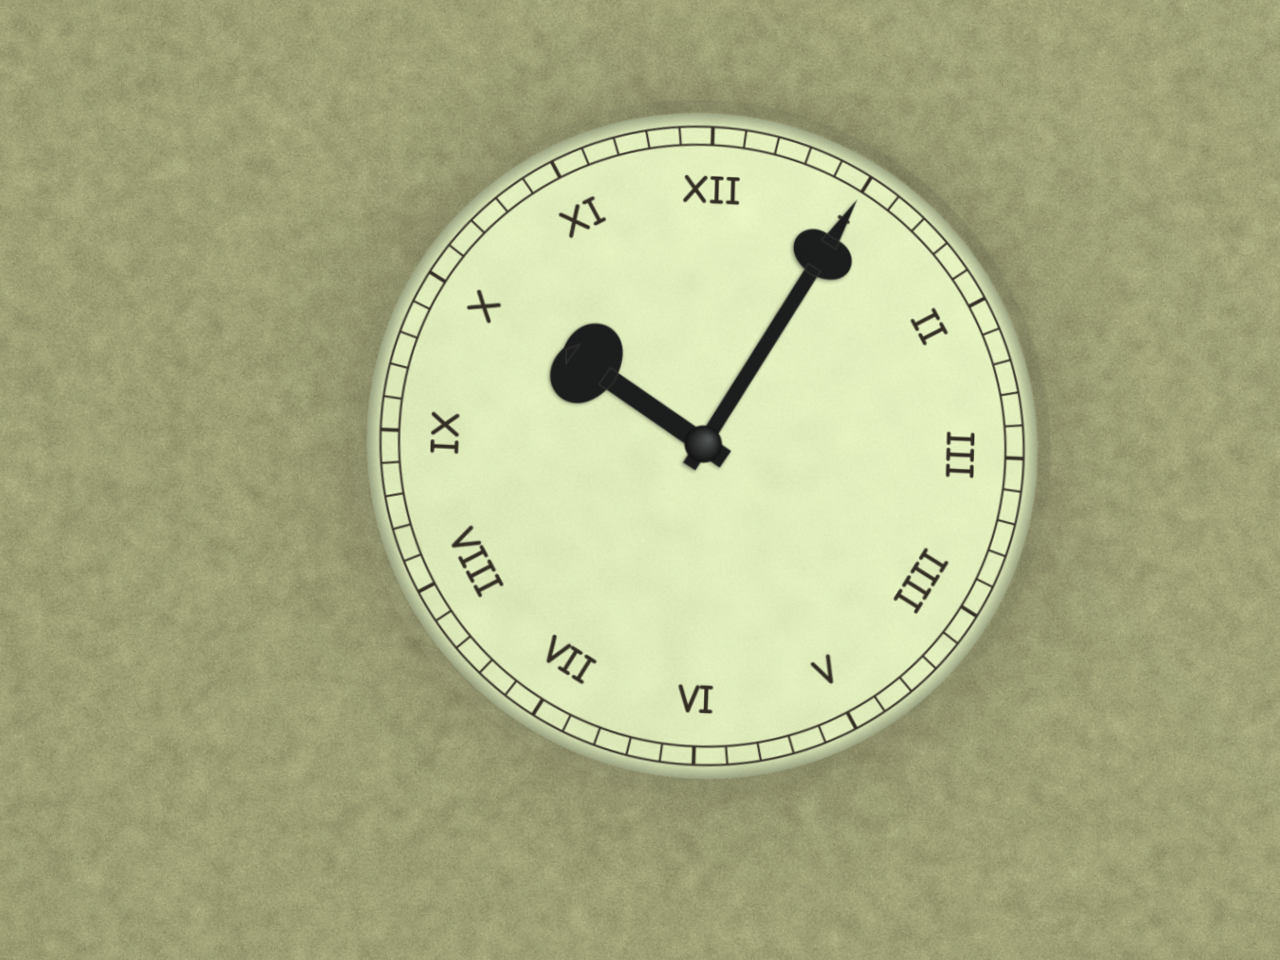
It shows 10 h 05 min
